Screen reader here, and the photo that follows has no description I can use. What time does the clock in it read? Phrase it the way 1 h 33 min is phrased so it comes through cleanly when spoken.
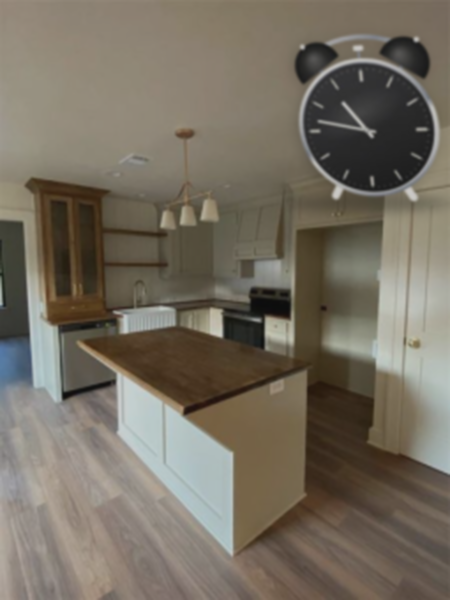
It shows 10 h 47 min
